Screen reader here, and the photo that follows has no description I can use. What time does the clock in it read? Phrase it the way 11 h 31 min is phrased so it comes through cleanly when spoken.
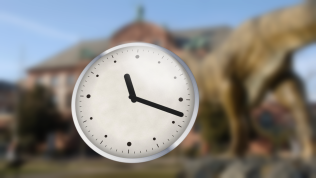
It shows 11 h 18 min
